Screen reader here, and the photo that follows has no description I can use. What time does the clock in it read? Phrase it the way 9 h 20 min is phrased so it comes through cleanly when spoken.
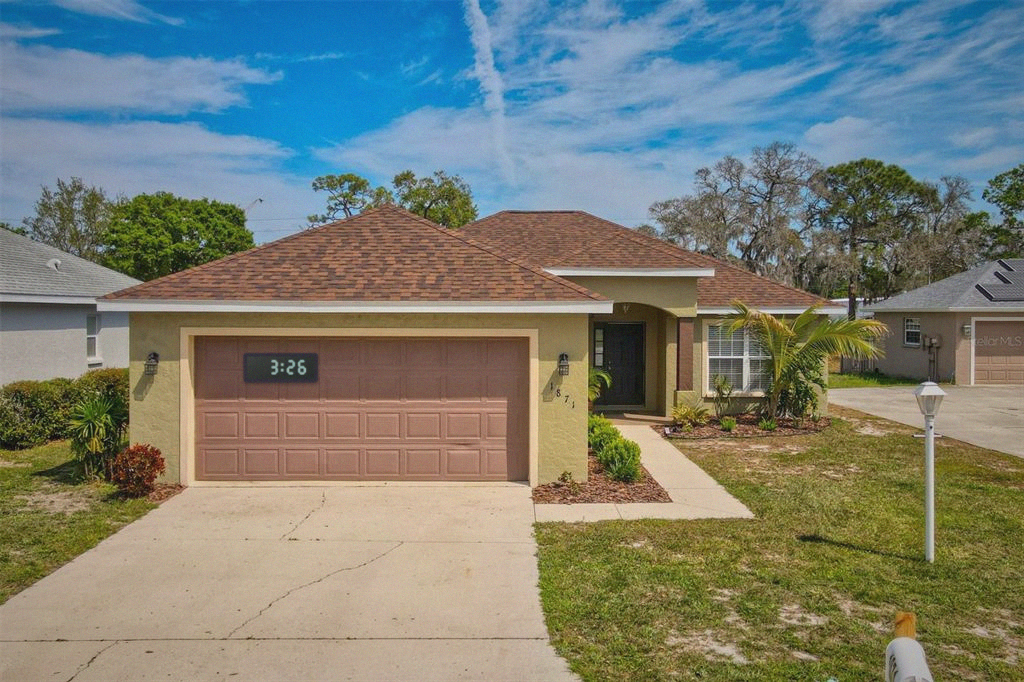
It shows 3 h 26 min
